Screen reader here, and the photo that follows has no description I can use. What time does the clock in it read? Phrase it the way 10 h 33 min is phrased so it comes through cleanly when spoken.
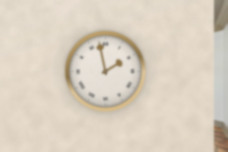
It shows 1 h 58 min
